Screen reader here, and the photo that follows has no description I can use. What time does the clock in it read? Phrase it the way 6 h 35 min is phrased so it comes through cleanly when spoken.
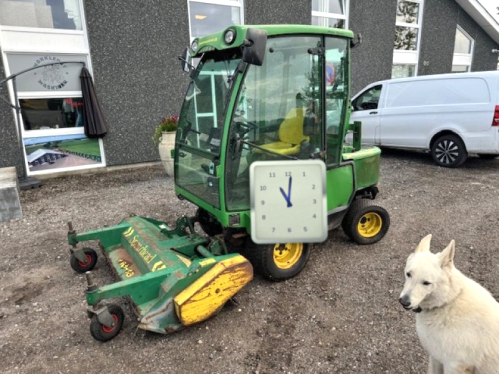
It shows 11 h 01 min
